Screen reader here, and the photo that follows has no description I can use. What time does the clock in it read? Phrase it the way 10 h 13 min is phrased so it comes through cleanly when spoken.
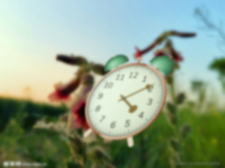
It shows 4 h 09 min
